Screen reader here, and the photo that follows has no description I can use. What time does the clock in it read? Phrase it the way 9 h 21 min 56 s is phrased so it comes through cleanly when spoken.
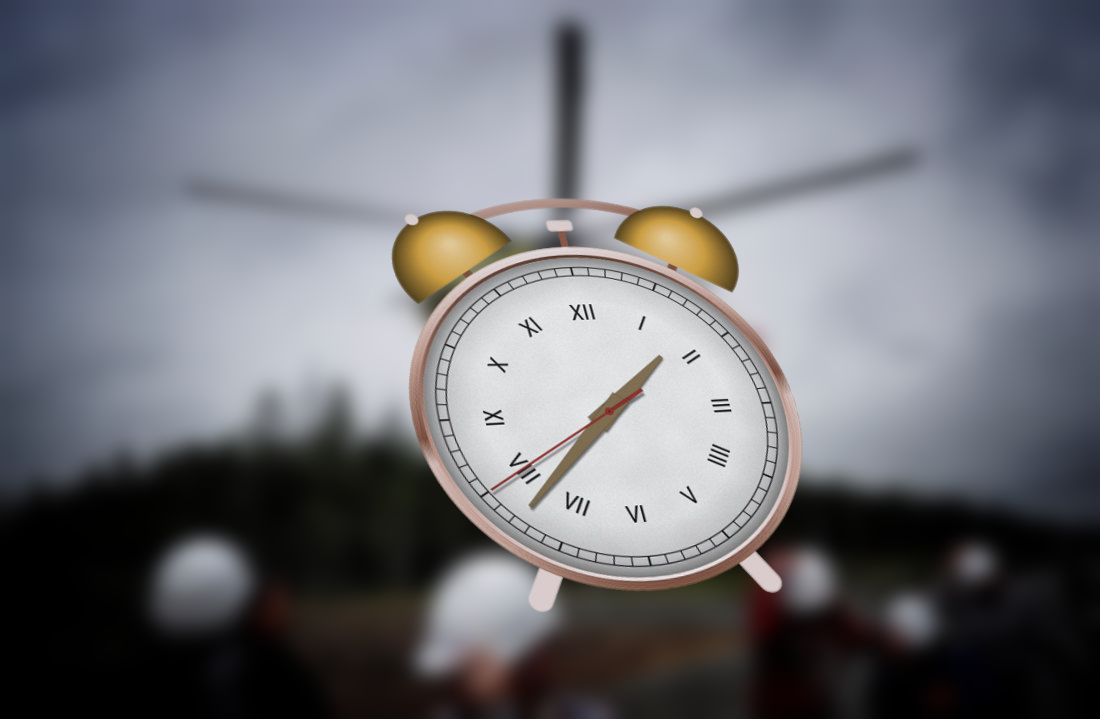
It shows 1 h 37 min 40 s
